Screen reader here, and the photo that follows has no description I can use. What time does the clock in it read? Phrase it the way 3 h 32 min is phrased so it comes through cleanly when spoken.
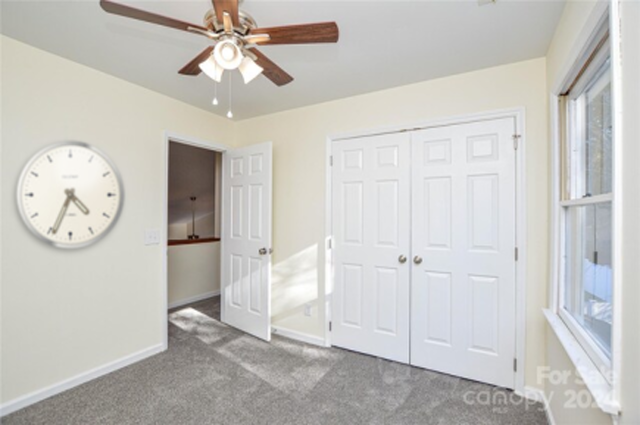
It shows 4 h 34 min
